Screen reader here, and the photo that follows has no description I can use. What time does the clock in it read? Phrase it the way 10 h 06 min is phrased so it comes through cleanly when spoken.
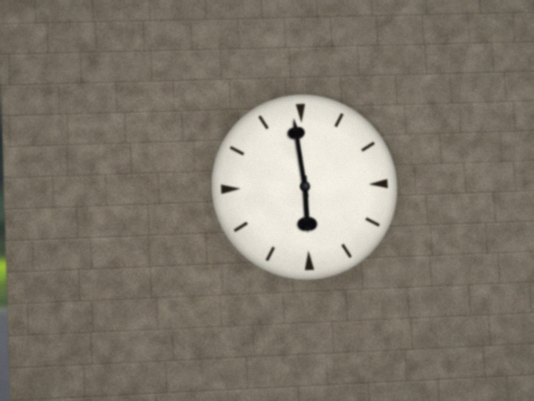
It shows 5 h 59 min
